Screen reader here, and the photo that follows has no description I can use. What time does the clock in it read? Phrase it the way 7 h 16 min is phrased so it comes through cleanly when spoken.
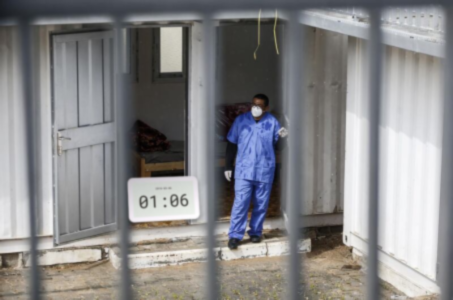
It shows 1 h 06 min
